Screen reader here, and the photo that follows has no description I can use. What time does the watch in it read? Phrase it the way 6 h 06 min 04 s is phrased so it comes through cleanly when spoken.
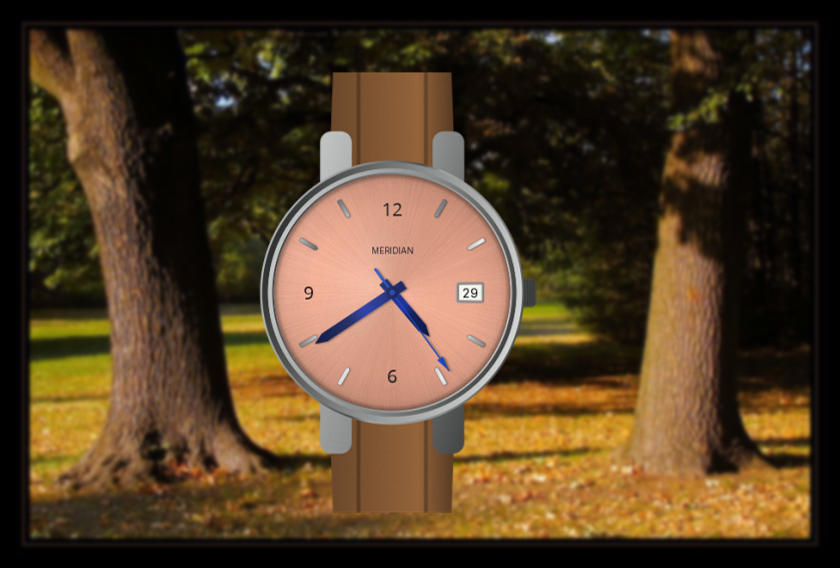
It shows 4 h 39 min 24 s
